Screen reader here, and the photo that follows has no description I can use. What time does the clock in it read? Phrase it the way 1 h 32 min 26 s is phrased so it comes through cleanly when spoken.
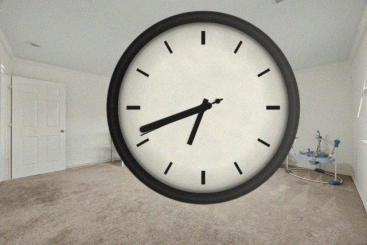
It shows 6 h 41 min 41 s
